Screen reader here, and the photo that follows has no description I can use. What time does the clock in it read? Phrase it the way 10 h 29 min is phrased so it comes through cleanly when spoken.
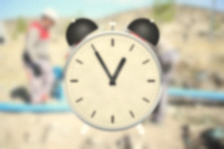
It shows 12 h 55 min
